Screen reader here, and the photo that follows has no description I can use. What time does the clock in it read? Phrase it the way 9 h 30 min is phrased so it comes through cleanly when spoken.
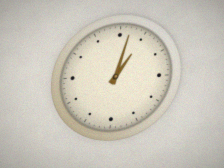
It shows 1 h 02 min
